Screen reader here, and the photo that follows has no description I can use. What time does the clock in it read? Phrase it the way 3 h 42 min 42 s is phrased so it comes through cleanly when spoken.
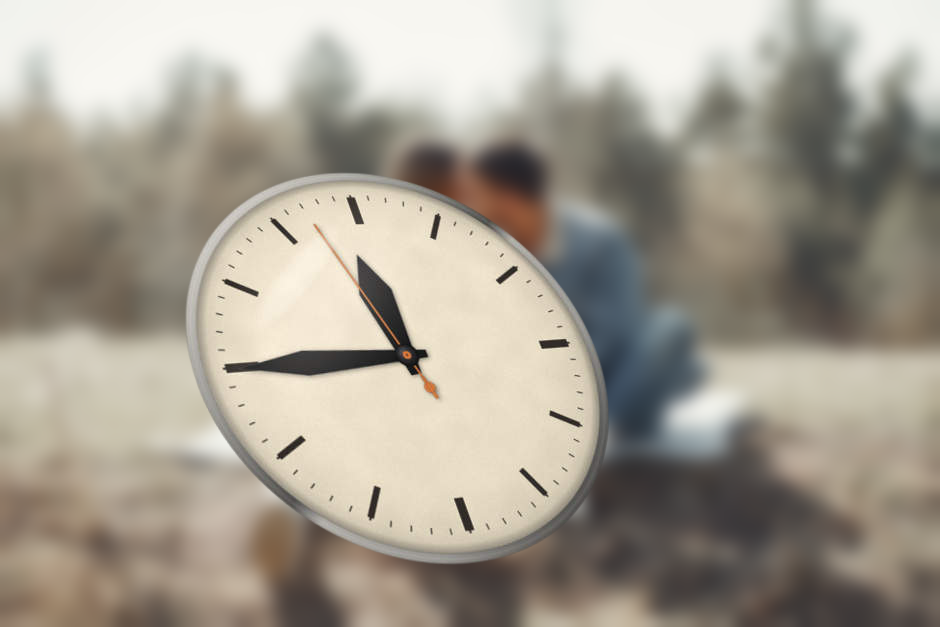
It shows 11 h 44 min 57 s
